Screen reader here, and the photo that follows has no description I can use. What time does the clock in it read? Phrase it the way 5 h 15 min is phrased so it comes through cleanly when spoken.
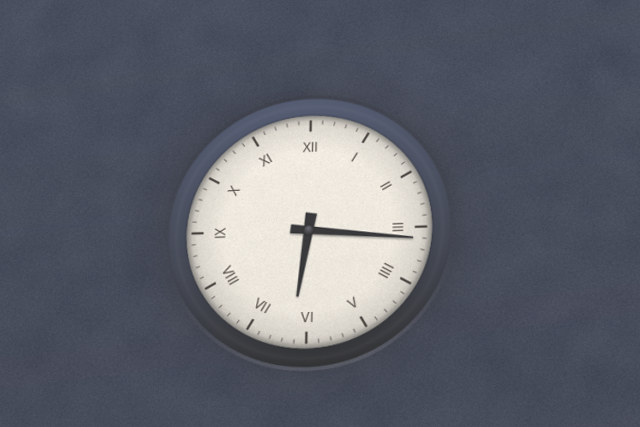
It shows 6 h 16 min
